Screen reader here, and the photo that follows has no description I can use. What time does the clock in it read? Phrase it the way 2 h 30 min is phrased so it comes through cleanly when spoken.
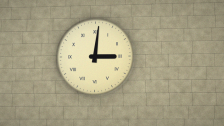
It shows 3 h 01 min
